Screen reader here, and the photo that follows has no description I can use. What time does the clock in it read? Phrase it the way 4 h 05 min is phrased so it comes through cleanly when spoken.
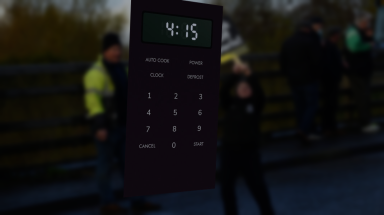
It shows 4 h 15 min
